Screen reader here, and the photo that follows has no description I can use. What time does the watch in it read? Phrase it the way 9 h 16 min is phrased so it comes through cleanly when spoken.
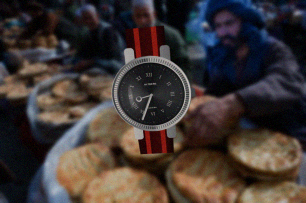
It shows 8 h 34 min
